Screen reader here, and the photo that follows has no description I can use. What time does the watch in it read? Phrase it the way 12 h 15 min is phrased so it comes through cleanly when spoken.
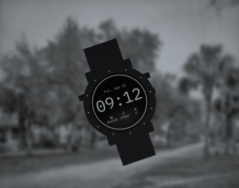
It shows 9 h 12 min
